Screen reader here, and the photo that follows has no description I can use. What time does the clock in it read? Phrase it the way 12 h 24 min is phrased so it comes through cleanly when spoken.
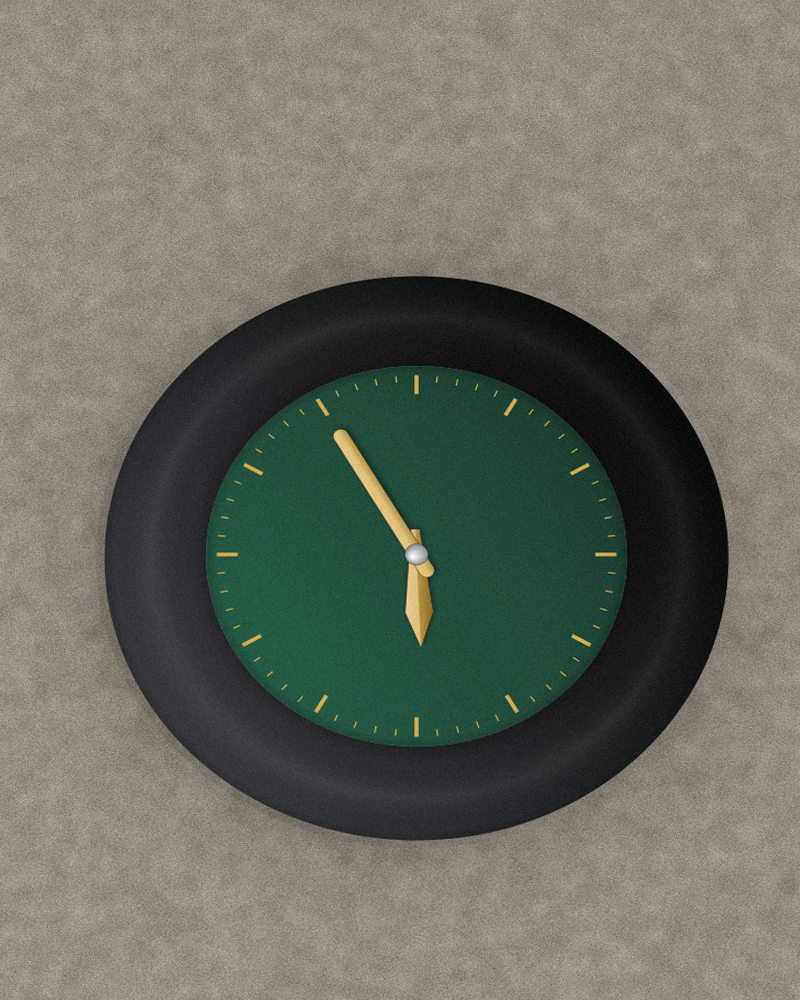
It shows 5 h 55 min
